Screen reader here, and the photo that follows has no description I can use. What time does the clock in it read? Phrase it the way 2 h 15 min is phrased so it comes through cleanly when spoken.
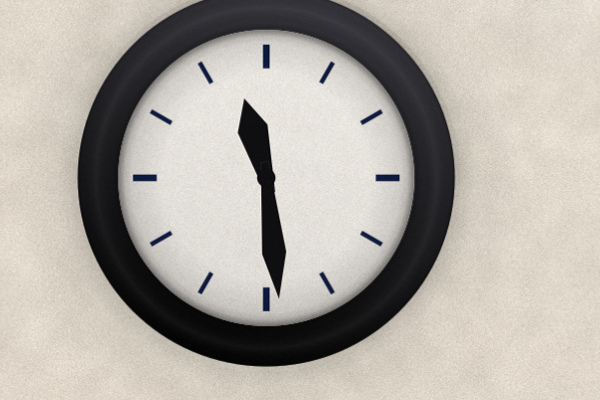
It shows 11 h 29 min
